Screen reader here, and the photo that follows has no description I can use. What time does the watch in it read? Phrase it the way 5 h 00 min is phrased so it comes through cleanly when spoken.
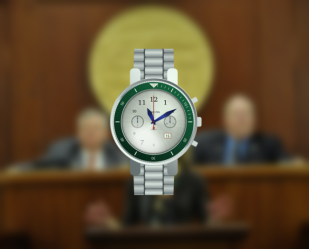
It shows 11 h 10 min
